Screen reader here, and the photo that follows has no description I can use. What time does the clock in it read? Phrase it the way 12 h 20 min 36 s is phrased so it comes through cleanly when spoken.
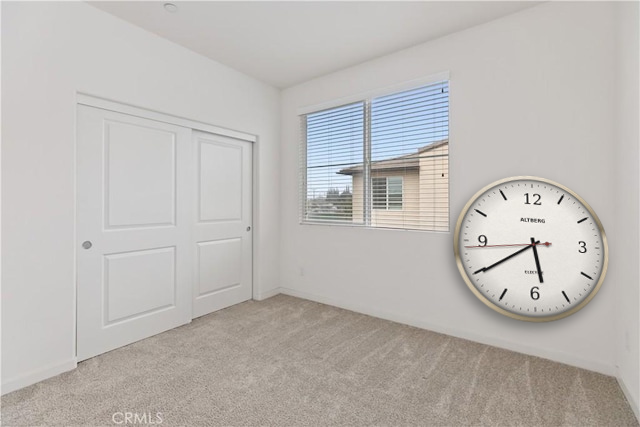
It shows 5 h 39 min 44 s
